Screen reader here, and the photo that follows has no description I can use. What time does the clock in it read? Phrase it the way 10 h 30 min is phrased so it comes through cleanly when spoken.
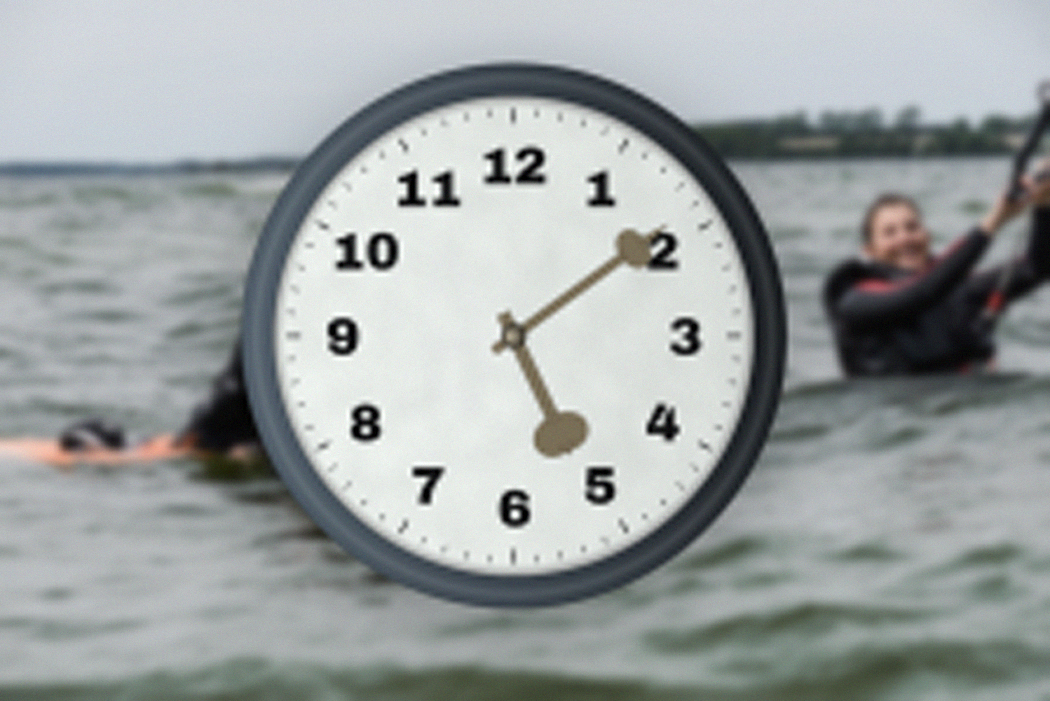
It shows 5 h 09 min
